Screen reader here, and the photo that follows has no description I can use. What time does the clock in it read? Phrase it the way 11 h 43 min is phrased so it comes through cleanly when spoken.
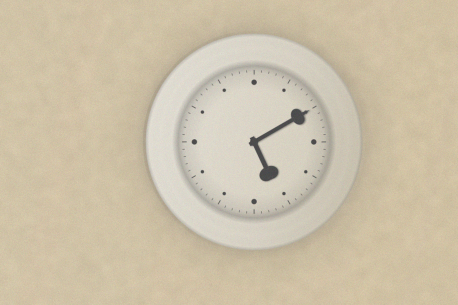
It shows 5 h 10 min
